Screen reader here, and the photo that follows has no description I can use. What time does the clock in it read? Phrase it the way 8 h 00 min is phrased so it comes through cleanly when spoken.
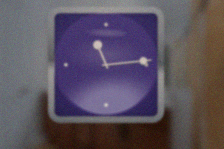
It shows 11 h 14 min
